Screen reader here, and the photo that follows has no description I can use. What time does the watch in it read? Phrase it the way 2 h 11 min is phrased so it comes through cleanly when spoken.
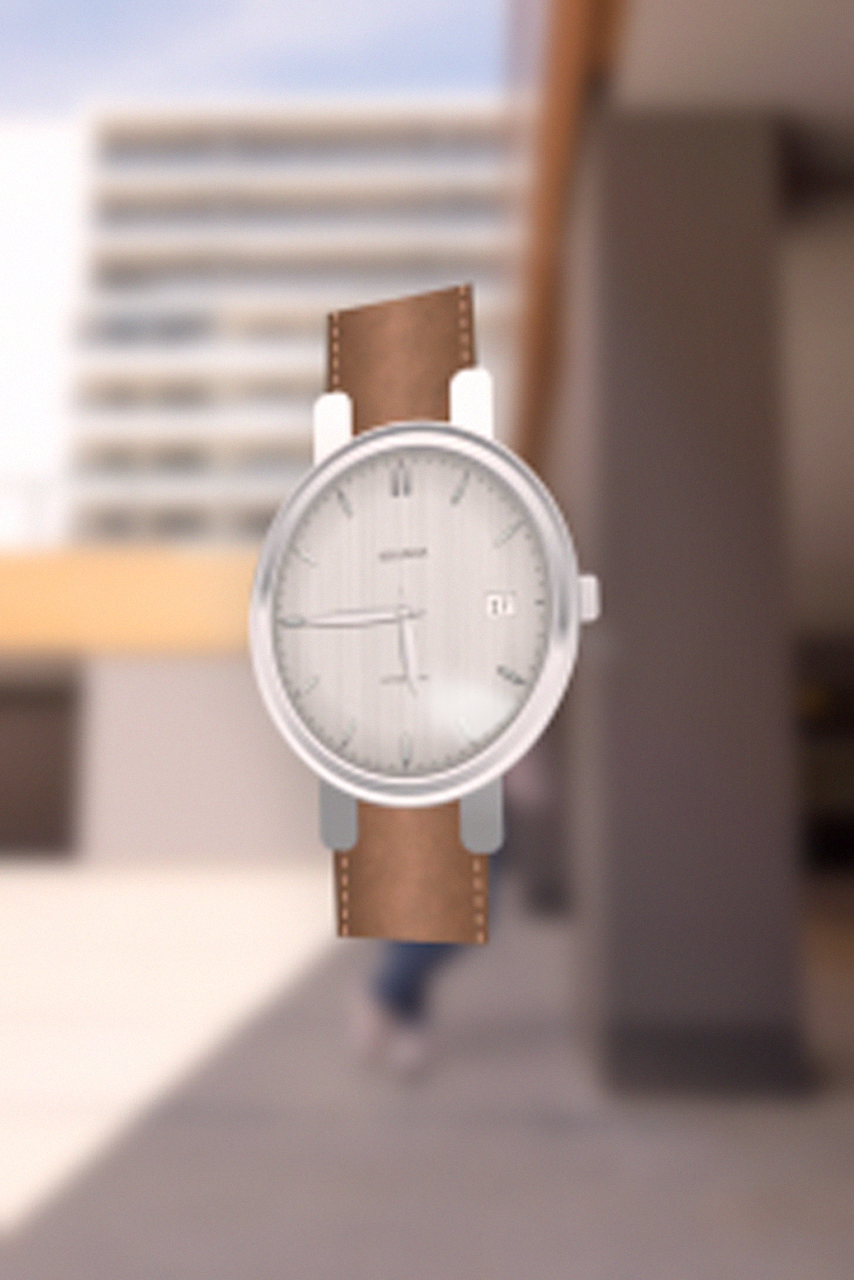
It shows 5 h 45 min
